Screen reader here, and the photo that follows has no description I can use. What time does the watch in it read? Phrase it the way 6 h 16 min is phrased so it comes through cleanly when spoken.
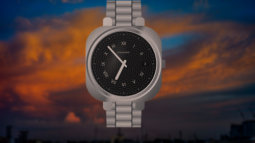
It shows 6 h 53 min
